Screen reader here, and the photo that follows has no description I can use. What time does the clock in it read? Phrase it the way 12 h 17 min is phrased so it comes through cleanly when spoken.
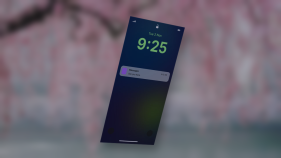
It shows 9 h 25 min
